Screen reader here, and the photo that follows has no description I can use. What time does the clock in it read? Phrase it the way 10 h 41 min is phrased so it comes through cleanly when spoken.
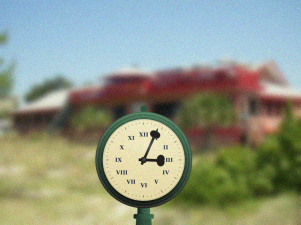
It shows 3 h 04 min
